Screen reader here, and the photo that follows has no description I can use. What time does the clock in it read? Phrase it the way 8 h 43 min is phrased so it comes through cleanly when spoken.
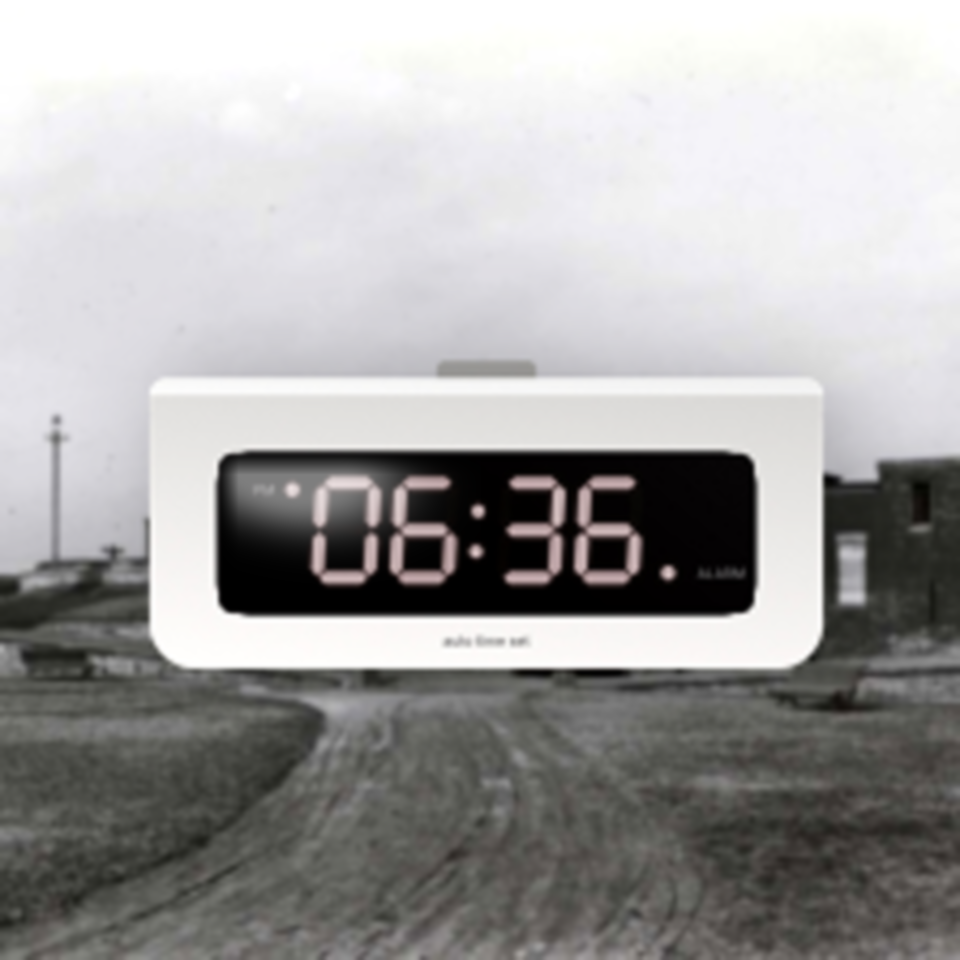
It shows 6 h 36 min
